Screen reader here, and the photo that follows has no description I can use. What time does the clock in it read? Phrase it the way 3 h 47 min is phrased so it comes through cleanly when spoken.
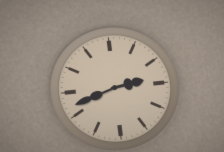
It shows 2 h 42 min
